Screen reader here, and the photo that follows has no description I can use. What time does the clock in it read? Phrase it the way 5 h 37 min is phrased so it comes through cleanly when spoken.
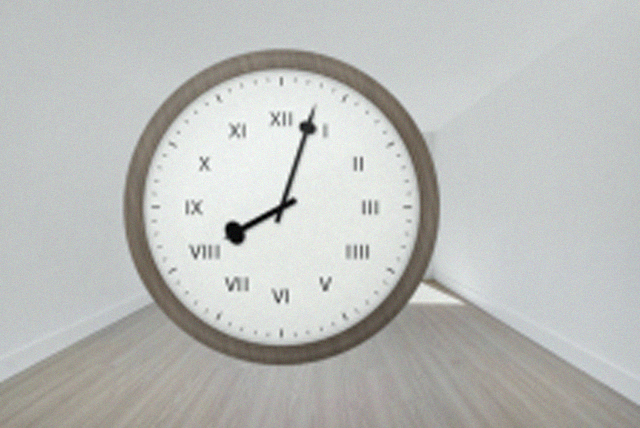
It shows 8 h 03 min
